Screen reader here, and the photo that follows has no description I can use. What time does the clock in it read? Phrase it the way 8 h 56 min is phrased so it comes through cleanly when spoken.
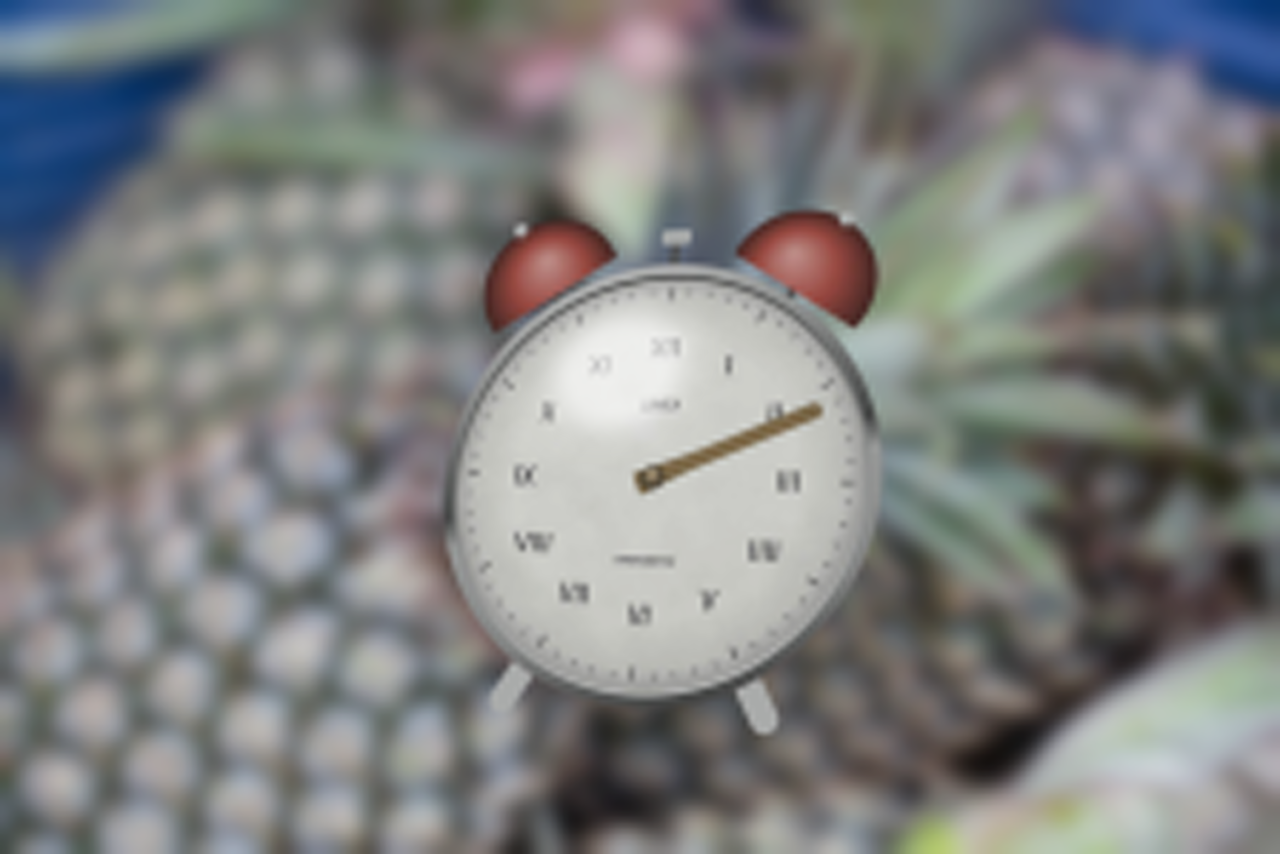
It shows 2 h 11 min
